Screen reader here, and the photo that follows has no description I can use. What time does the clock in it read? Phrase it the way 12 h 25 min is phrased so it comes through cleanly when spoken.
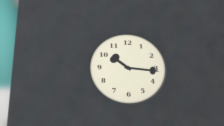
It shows 10 h 16 min
